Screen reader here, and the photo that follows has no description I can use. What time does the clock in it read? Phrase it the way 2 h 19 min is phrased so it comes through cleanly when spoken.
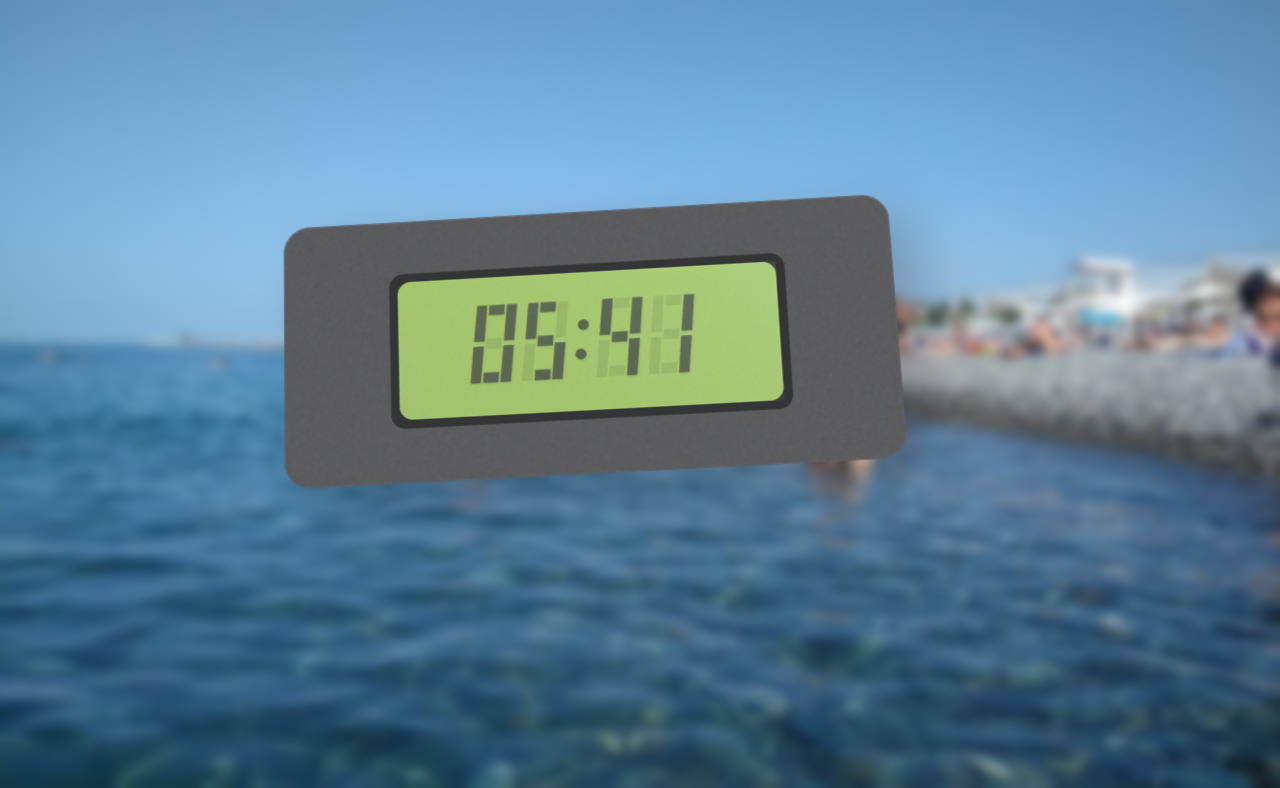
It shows 5 h 41 min
